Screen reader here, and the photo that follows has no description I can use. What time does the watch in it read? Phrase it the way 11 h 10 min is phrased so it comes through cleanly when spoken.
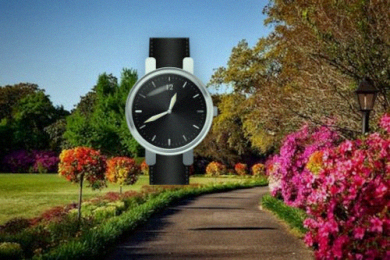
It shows 12 h 41 min
